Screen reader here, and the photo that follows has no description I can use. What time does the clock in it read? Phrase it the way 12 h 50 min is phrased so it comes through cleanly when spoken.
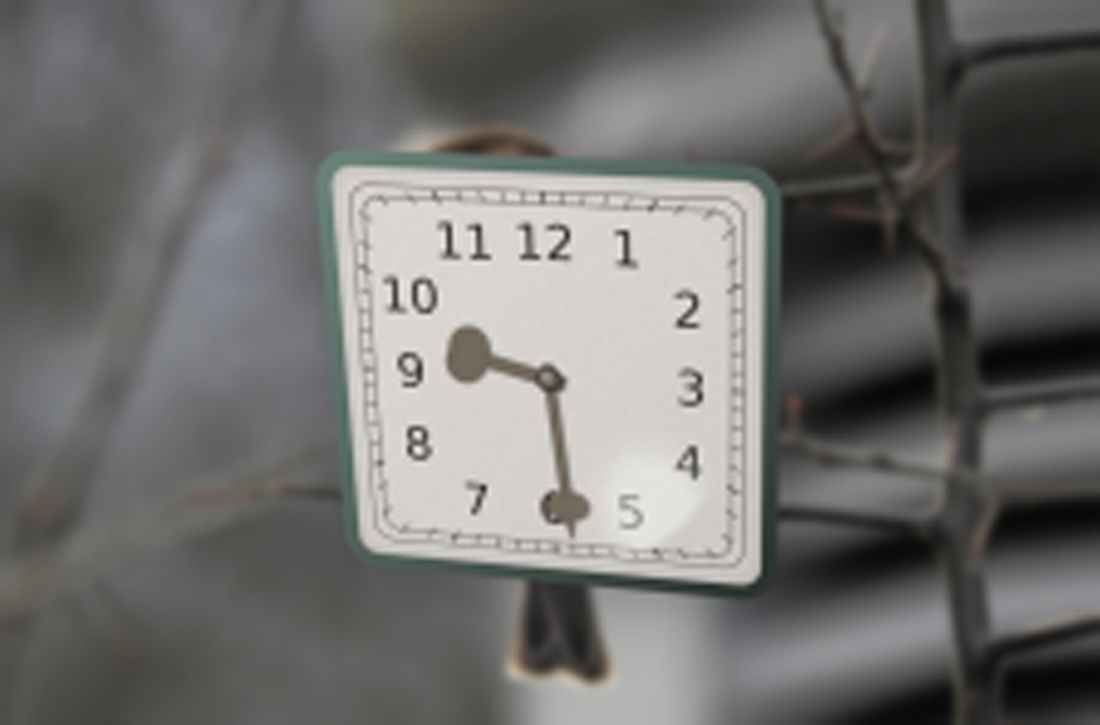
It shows 9 h 29 min
